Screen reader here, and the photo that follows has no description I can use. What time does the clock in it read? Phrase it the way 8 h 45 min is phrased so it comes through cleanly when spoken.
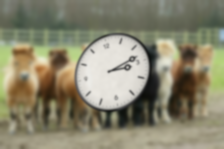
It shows 3 h 13 min
